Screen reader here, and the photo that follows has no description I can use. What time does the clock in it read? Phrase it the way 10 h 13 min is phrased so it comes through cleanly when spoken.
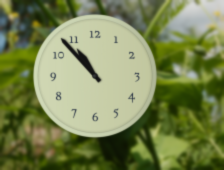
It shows 10 h 53 min
